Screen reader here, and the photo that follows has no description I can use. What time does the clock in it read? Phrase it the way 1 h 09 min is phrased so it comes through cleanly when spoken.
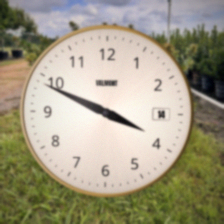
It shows 3 h 49 min
